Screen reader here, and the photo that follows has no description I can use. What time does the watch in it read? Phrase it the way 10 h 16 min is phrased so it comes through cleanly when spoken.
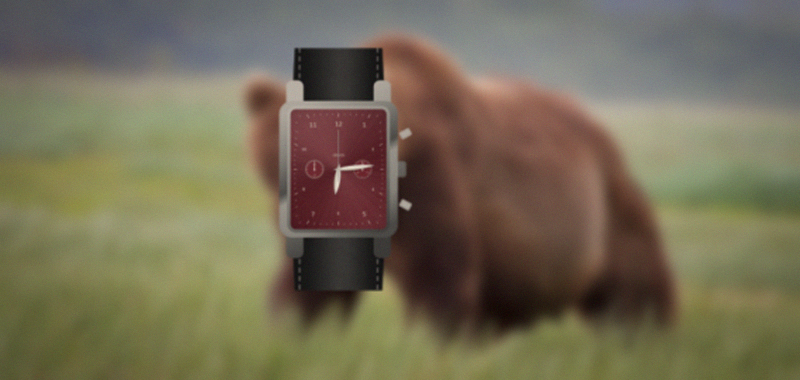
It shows 6 h 14 min
